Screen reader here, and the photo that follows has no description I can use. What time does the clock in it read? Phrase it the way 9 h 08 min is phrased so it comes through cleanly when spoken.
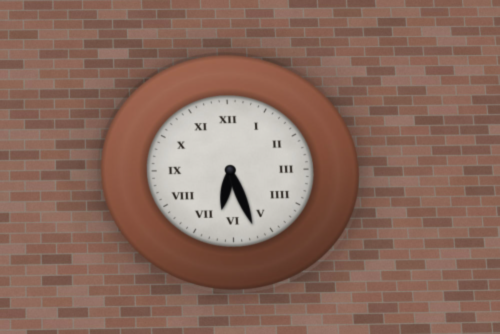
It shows 6 h 27 min
